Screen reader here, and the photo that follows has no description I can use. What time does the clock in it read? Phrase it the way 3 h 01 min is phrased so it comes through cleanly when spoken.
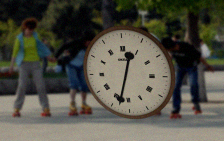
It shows 12 h 33 min
